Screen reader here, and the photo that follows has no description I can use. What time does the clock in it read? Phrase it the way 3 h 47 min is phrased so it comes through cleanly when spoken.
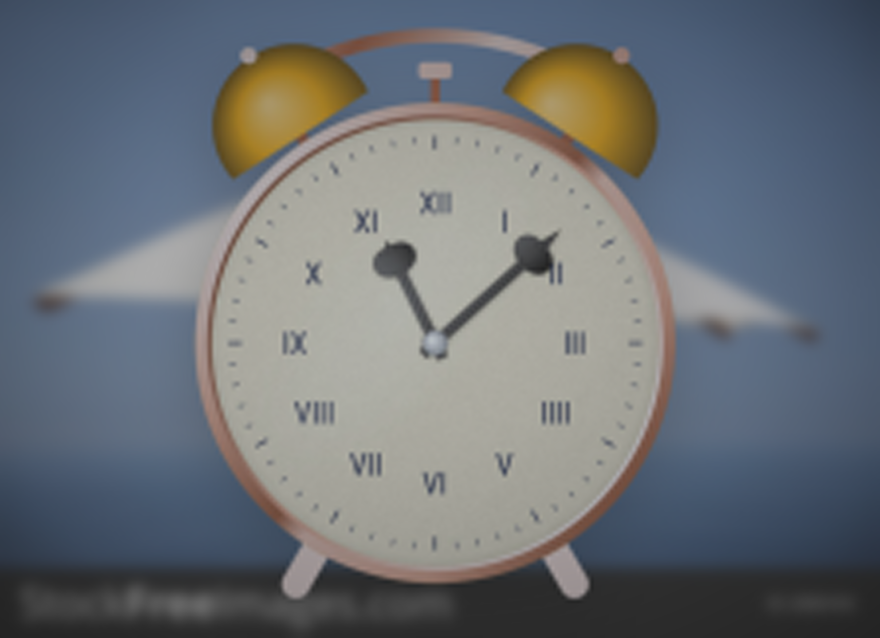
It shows 11 h 08 min
